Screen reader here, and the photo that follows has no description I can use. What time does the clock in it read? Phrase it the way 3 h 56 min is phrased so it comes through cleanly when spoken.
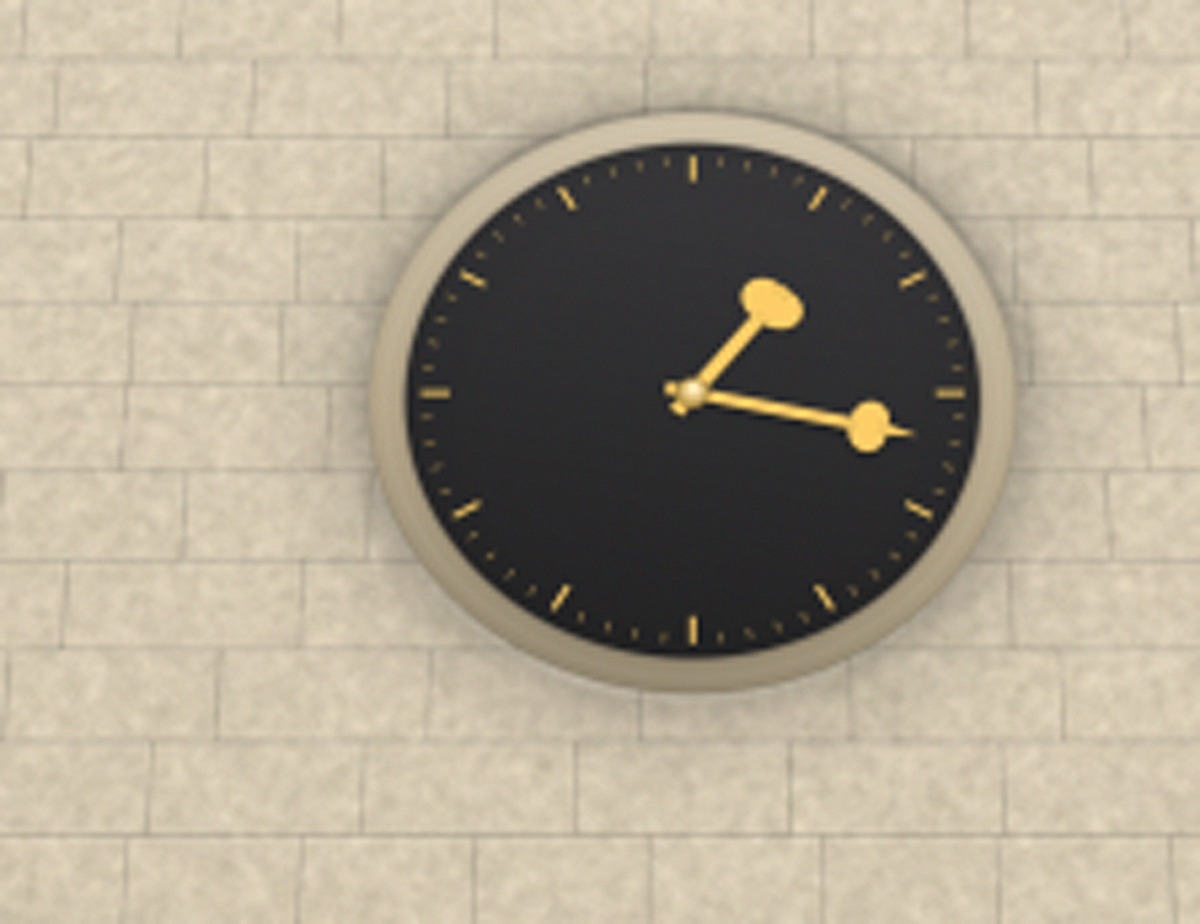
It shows 1 h 17 min
